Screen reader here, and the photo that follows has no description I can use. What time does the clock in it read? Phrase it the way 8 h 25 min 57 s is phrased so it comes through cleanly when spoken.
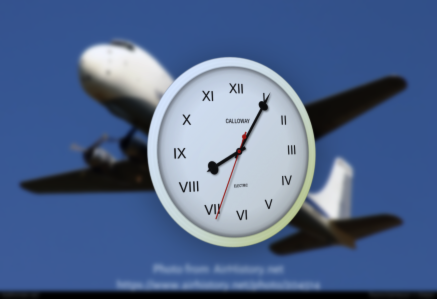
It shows 8 h 05 min 34 s
